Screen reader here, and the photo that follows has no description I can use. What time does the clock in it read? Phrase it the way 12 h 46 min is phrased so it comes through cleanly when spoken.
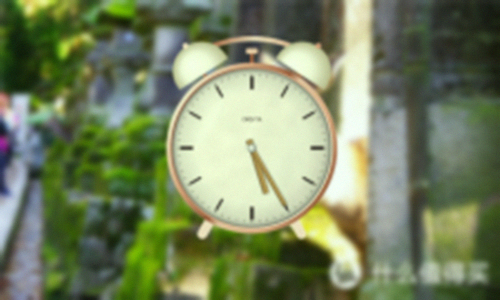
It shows 5 h 25 min
